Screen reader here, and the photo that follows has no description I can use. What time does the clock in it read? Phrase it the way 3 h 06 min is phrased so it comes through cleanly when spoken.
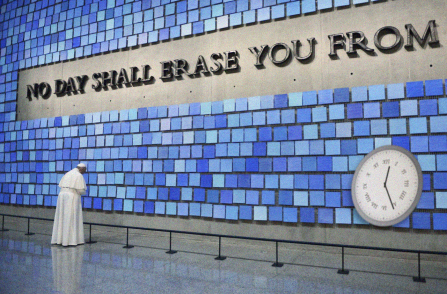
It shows 12 h 26 min
